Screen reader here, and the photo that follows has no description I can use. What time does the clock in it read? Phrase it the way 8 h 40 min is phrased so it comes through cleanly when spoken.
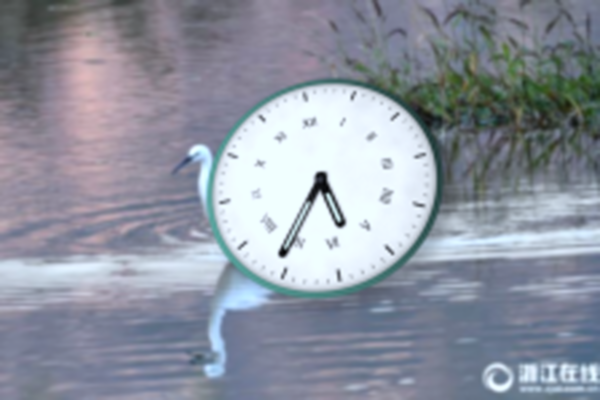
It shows 5 h 36 min
